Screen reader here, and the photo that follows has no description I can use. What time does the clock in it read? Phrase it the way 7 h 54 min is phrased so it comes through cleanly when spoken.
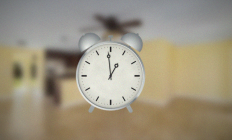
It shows 12 h 59 min
